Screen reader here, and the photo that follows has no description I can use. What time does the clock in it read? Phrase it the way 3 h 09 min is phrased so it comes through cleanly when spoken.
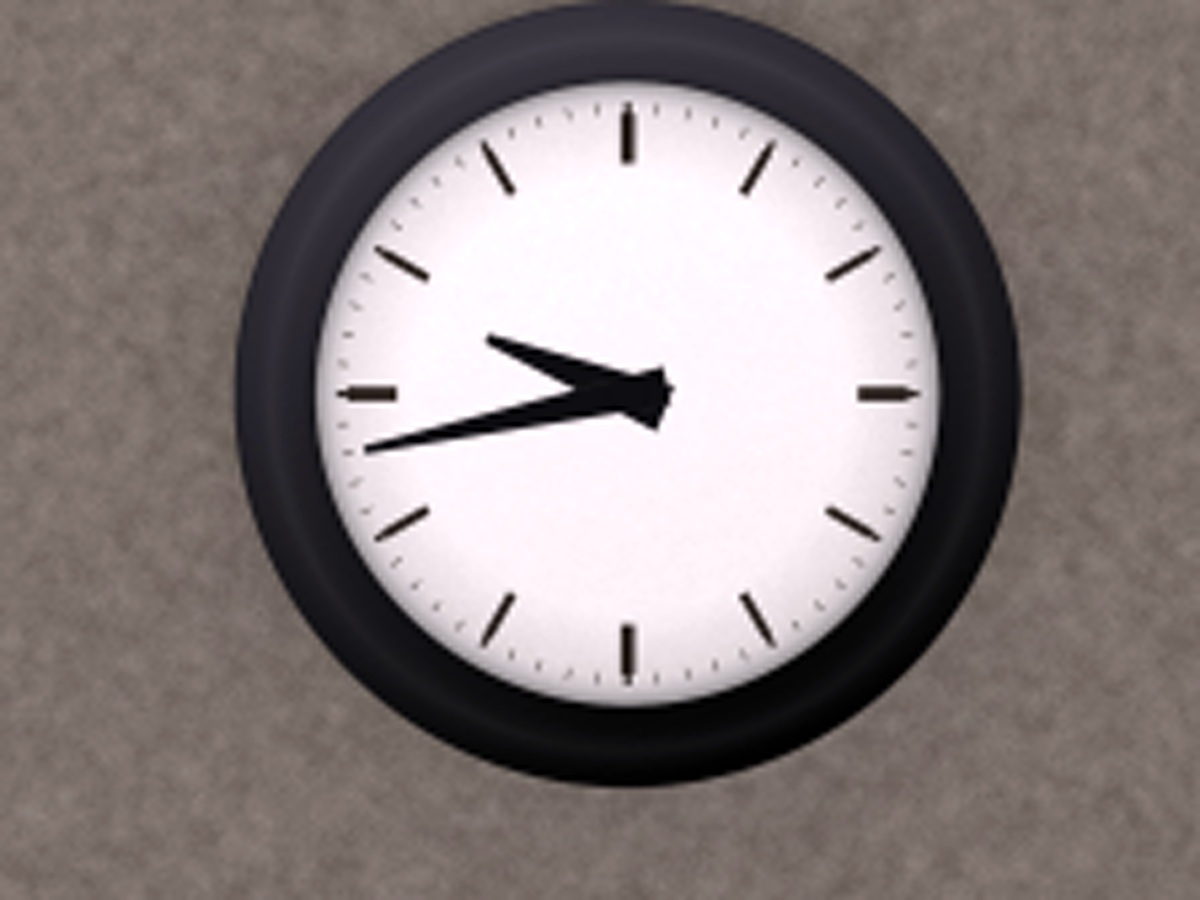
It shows 9 h 43 min
